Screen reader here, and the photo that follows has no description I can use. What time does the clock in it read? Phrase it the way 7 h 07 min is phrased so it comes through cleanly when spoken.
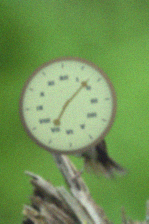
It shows 7 h 08 min
